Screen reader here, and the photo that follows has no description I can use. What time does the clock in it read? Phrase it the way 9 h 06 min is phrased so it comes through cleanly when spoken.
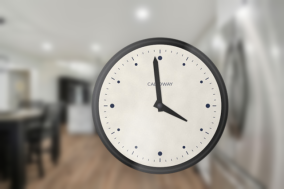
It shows 3 h 59 min
